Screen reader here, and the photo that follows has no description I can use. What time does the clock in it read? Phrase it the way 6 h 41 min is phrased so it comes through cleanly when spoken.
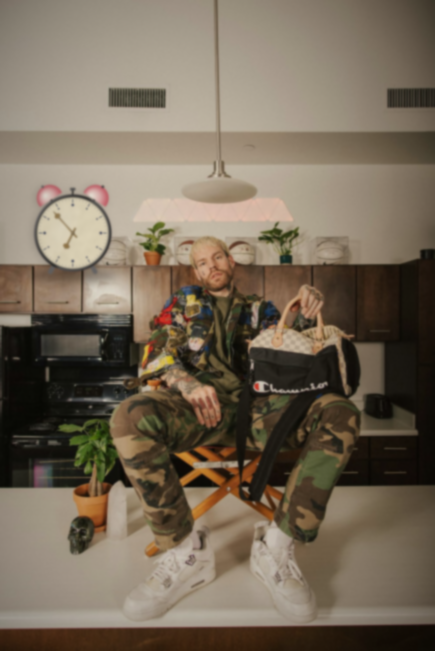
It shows 6 h 53 min
